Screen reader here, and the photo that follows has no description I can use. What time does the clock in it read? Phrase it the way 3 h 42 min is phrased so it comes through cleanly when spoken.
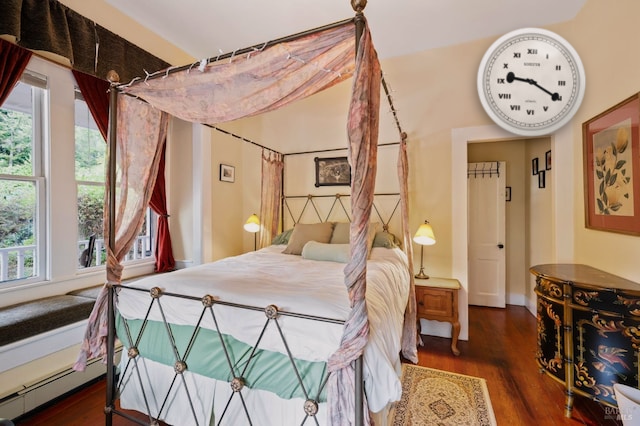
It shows 9 h 20 min
